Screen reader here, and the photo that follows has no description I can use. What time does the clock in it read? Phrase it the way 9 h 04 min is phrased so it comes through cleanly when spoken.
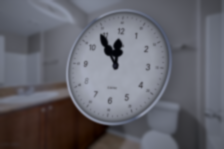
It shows 11 h 54 min
